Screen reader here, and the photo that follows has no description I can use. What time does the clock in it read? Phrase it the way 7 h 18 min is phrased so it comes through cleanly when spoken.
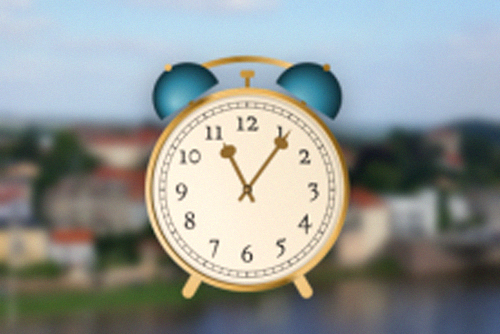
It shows 11 h 06 min
